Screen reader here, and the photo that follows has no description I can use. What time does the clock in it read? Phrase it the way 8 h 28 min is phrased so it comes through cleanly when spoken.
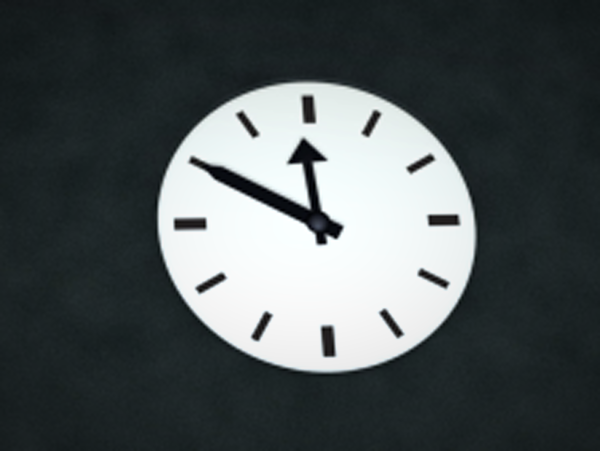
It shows 11 h 50 min
